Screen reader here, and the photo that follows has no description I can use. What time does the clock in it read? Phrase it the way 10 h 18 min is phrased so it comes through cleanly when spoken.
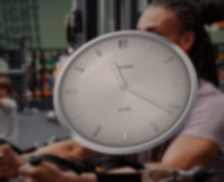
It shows 11 h 21 min
